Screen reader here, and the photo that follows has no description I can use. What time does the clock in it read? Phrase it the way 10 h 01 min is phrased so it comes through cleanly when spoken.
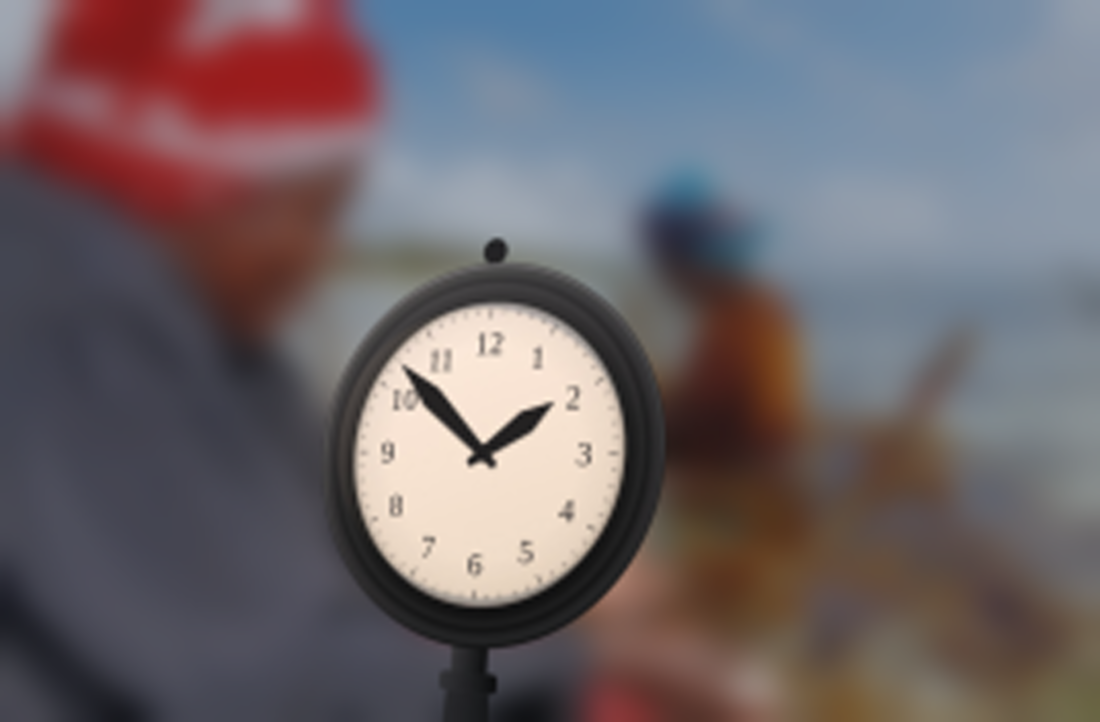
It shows 1 h 52 min
